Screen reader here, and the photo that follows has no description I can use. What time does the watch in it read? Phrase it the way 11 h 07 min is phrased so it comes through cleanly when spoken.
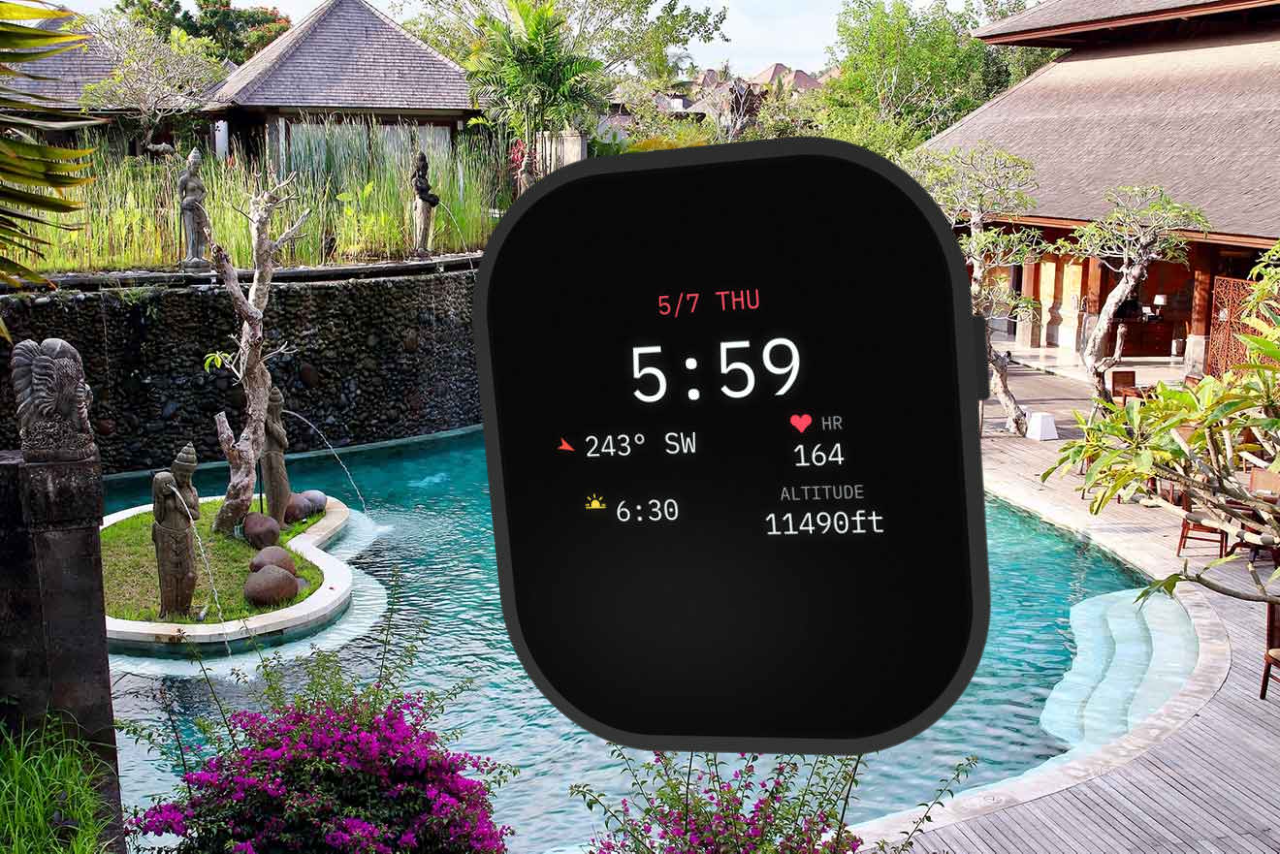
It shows 5 h 59 min
